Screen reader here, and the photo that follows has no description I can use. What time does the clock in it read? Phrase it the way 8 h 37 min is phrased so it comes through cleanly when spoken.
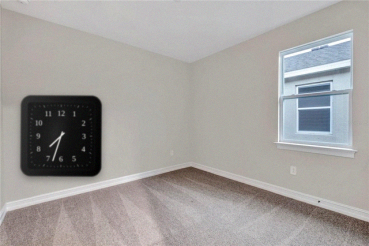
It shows 7 h 33 min
